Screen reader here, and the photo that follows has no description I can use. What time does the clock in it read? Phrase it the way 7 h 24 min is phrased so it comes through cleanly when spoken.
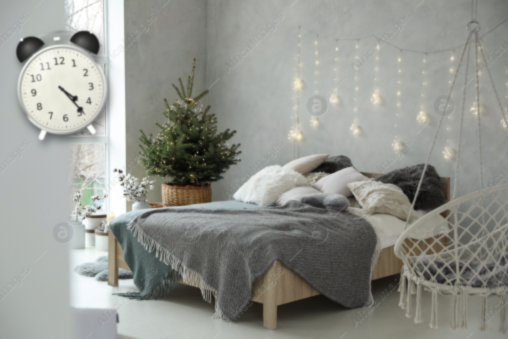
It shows 4 h 24 min
